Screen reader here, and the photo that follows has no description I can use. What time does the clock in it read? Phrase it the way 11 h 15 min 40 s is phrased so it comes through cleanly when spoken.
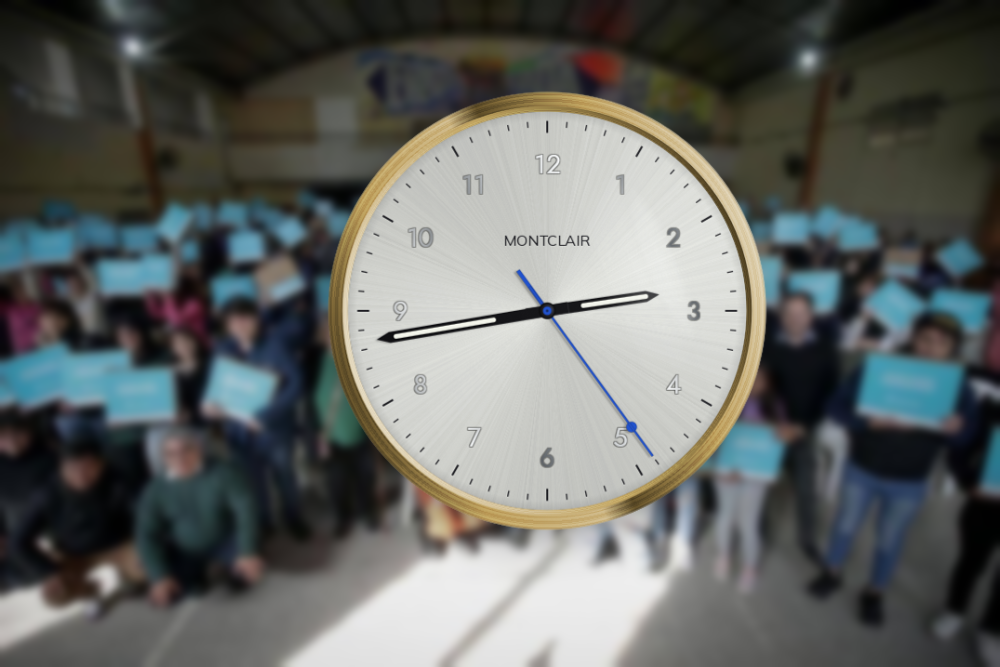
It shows 2 h 43 min 24 s
